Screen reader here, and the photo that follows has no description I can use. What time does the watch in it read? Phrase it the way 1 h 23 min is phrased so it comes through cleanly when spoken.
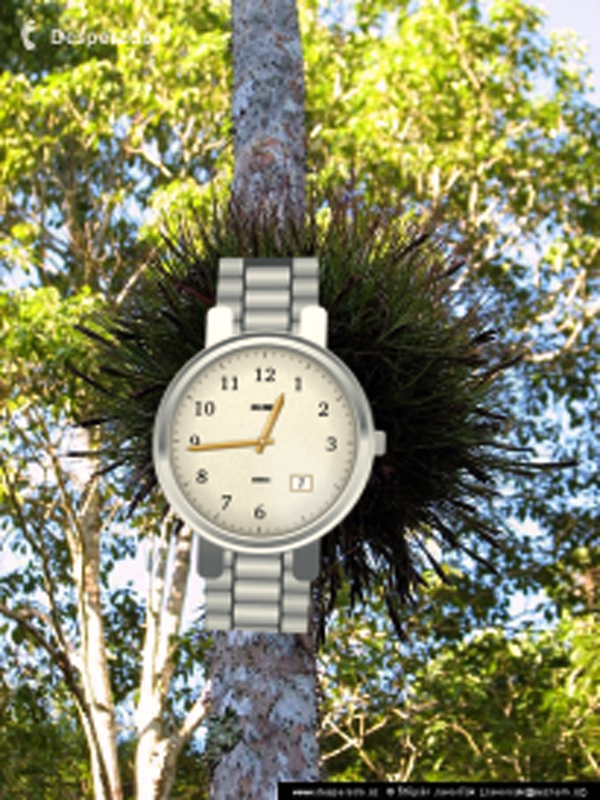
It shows 12 h 44 min
